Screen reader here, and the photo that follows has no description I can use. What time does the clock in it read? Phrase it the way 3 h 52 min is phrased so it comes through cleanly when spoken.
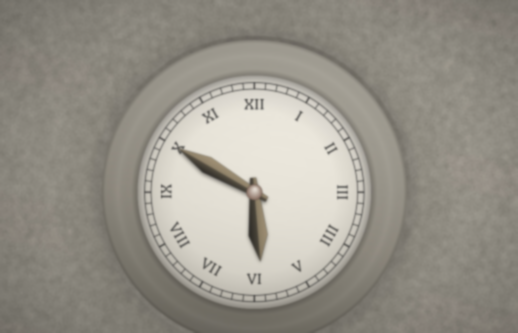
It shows 5 h 50 min
